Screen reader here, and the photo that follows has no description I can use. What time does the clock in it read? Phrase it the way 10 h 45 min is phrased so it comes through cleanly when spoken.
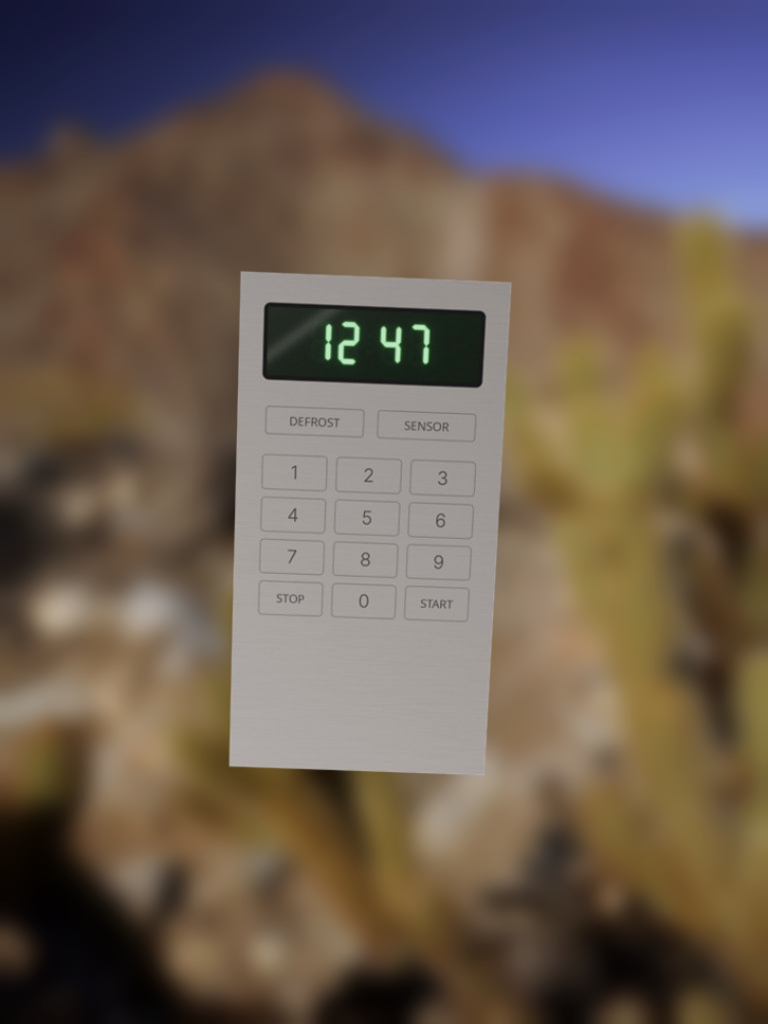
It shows 12 h 47 min
